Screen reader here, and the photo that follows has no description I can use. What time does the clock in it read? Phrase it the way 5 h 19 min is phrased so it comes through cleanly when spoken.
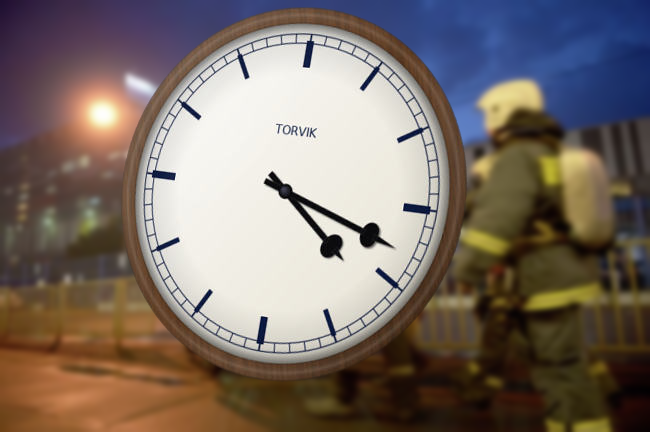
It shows 4 h 18 min
